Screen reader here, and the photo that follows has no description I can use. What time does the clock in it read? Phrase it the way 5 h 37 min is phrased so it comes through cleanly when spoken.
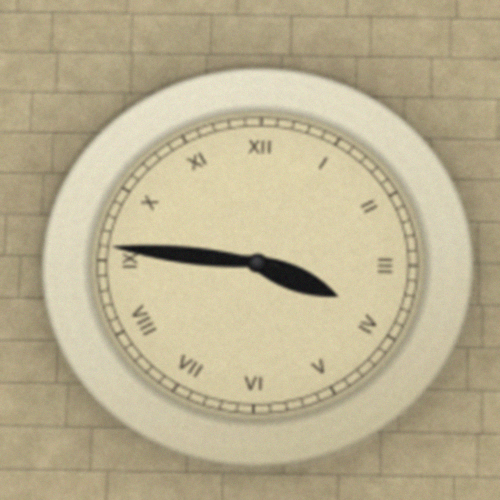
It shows 3 h 46 min
